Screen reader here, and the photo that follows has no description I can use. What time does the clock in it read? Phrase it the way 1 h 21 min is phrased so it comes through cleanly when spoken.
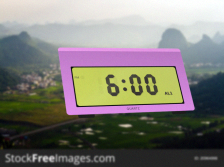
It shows 6 h 00 min
